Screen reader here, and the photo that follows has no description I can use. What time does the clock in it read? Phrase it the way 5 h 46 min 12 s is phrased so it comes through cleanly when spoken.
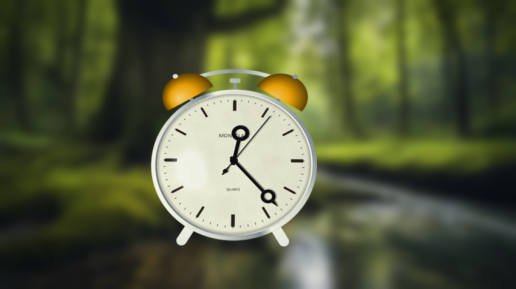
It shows 12 h 23 min 06 s
